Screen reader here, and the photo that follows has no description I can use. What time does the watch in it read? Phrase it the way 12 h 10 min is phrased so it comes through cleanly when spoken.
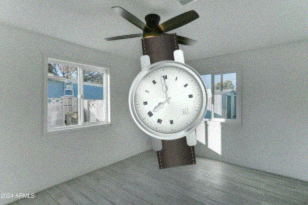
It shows 7 h 59 min
